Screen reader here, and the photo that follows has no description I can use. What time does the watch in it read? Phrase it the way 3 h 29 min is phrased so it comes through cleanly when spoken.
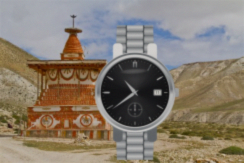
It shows 10 h 39 min
